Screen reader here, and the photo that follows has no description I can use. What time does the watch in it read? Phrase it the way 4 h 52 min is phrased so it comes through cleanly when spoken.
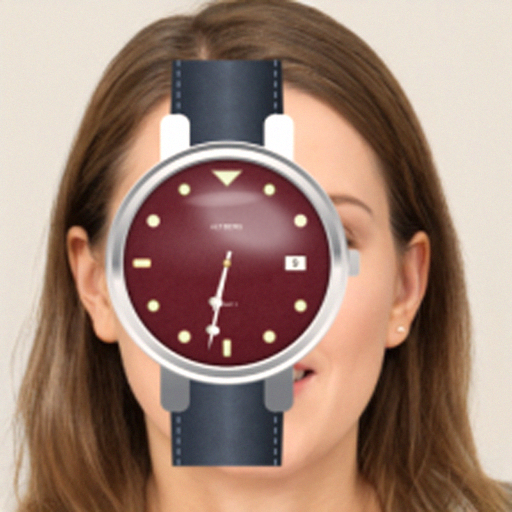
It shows 6 h 32 min
